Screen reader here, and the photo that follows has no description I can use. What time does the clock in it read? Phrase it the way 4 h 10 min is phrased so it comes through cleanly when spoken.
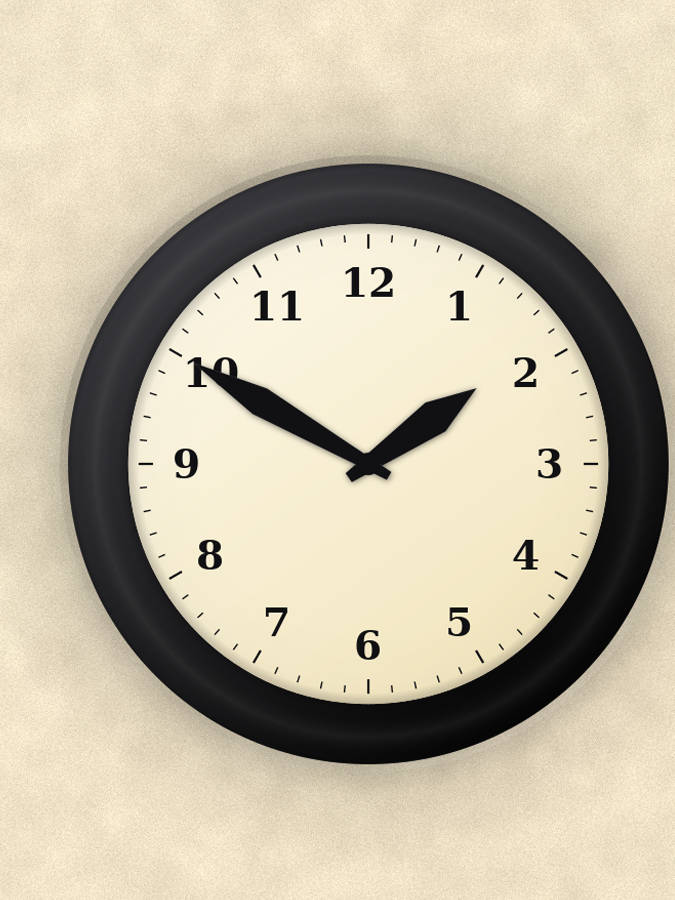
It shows 1 h 50 min
